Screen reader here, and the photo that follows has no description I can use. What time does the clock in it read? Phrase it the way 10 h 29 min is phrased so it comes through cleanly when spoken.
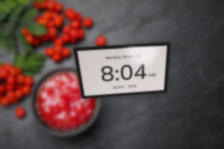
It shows 8 h 04 min
